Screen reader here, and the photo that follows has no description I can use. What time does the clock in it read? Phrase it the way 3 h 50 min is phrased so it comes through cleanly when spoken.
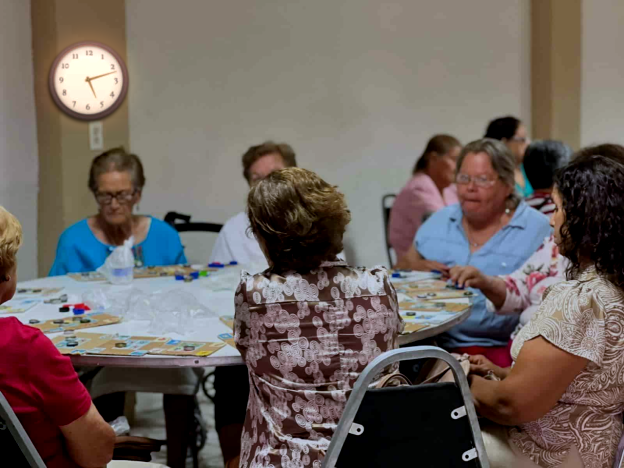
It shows 5 h 12 min
